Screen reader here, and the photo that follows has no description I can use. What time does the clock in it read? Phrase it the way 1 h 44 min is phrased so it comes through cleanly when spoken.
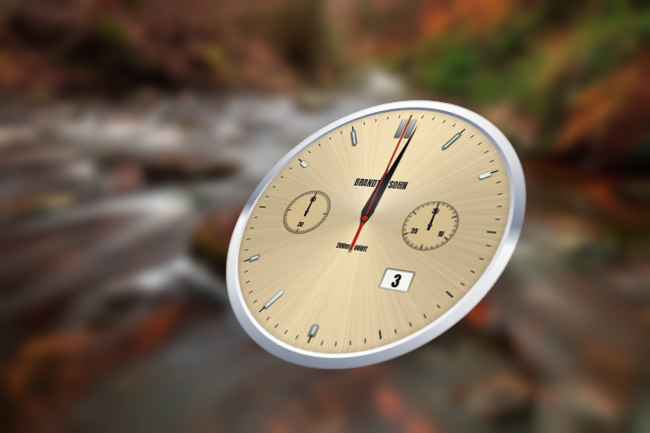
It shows 12 h 01 min
